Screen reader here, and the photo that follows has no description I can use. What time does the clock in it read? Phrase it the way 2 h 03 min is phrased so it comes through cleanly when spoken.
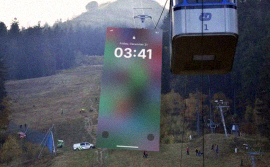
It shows 3 h 41 min
